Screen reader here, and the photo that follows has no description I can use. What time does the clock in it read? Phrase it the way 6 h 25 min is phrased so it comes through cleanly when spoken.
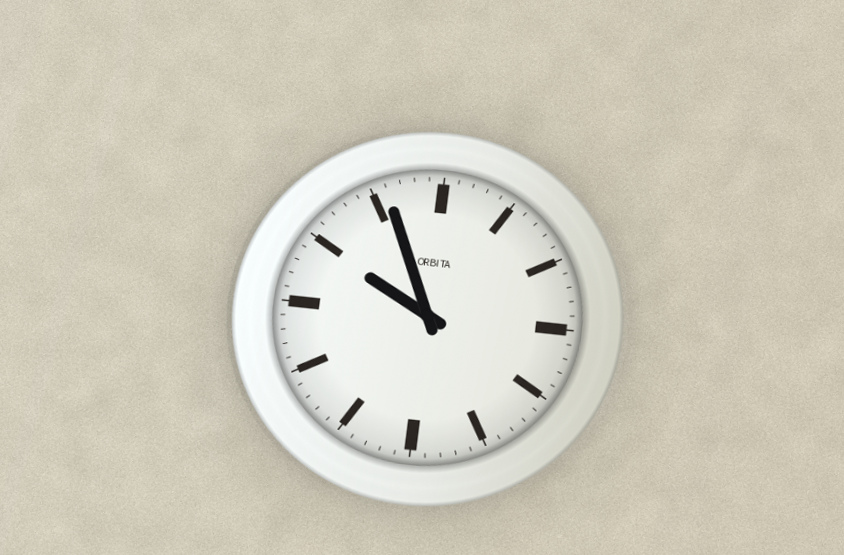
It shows 9 h 56 min
